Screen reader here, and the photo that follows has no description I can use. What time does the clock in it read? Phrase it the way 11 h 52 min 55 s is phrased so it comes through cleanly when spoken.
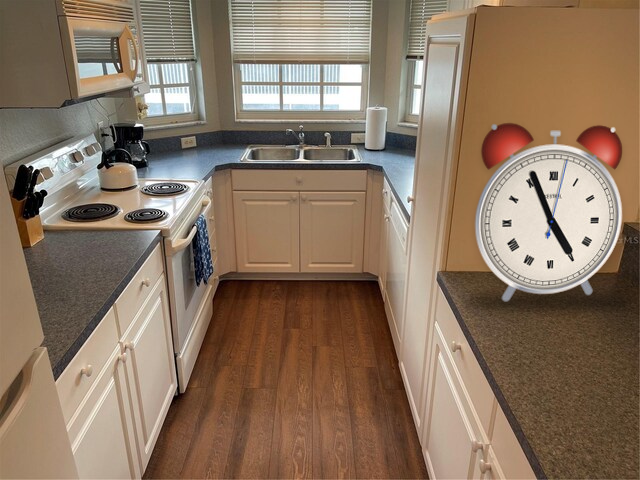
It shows 4 h 56 min 02 s
